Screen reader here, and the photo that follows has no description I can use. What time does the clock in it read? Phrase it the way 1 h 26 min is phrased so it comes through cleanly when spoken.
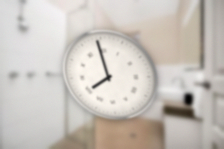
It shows 7 h 59 min
